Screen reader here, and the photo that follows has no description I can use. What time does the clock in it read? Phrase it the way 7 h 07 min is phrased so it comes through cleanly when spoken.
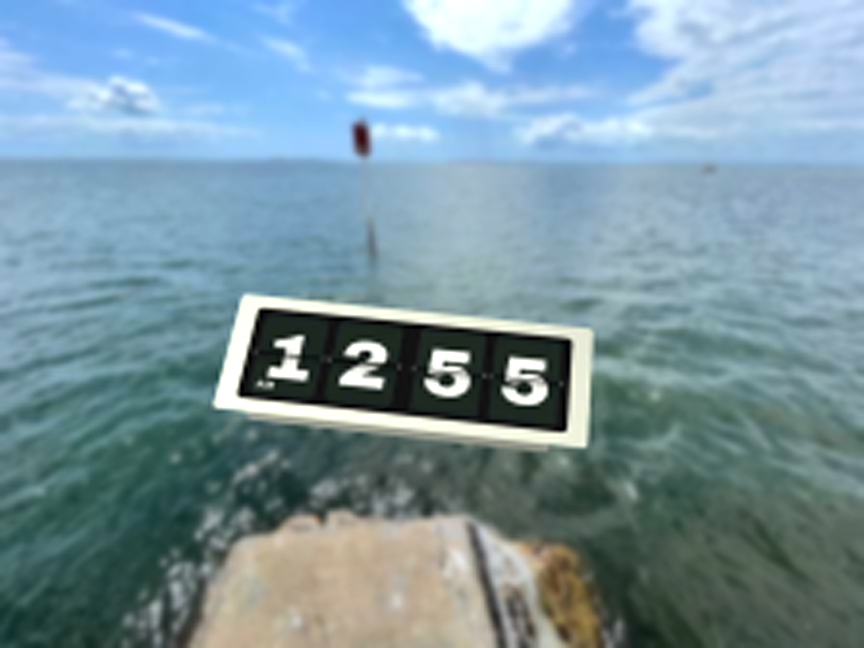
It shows 12 h 55 min
